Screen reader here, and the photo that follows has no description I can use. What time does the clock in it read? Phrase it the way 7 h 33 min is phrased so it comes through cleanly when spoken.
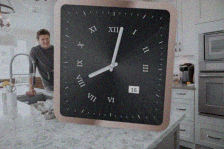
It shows 8 h 02 min
